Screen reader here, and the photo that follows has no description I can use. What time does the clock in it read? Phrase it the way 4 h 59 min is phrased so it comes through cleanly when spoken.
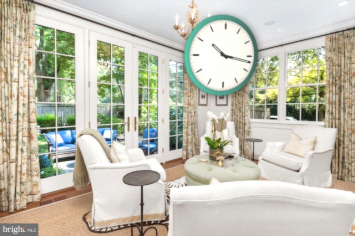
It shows 10 h 17 min
